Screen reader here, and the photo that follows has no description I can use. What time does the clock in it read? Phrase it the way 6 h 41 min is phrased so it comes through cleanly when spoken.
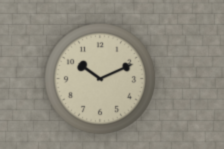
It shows 10 h 11 min
